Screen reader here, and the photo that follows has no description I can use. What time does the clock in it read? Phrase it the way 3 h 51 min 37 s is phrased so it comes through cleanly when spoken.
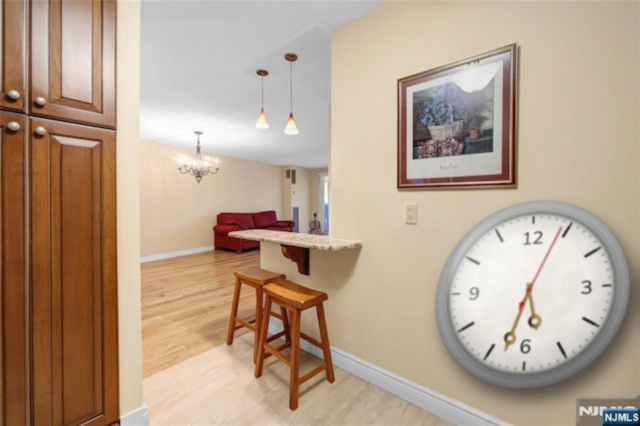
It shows 5 h 33 min 04 s
